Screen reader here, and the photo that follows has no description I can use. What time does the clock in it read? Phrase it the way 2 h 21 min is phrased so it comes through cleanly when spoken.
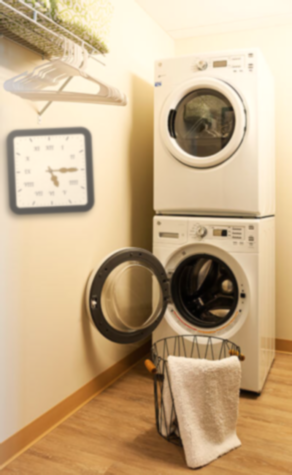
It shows 5 h 15 min
